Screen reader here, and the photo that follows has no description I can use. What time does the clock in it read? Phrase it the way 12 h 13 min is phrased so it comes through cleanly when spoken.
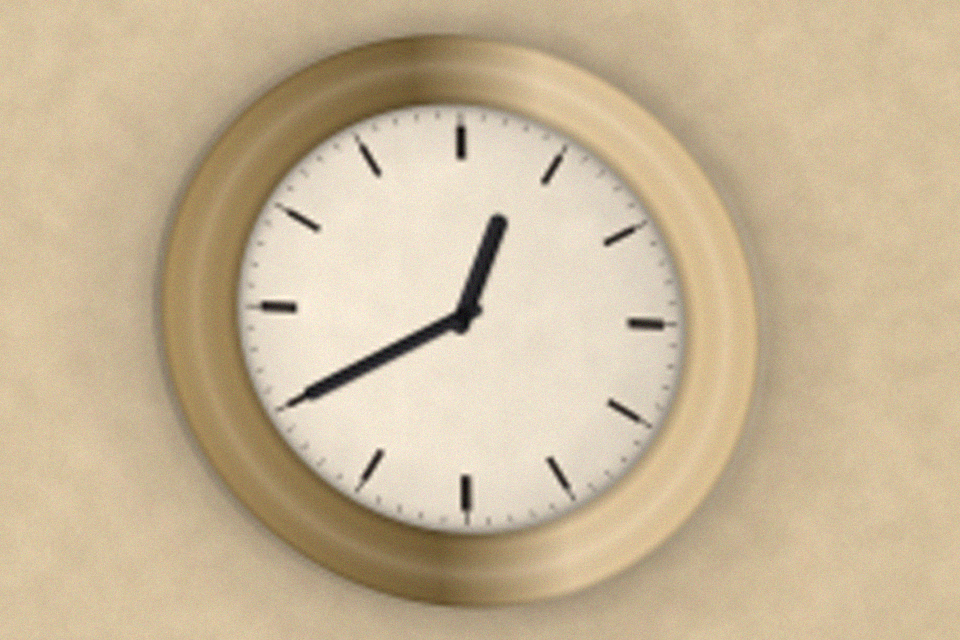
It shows 12 h 40 min
